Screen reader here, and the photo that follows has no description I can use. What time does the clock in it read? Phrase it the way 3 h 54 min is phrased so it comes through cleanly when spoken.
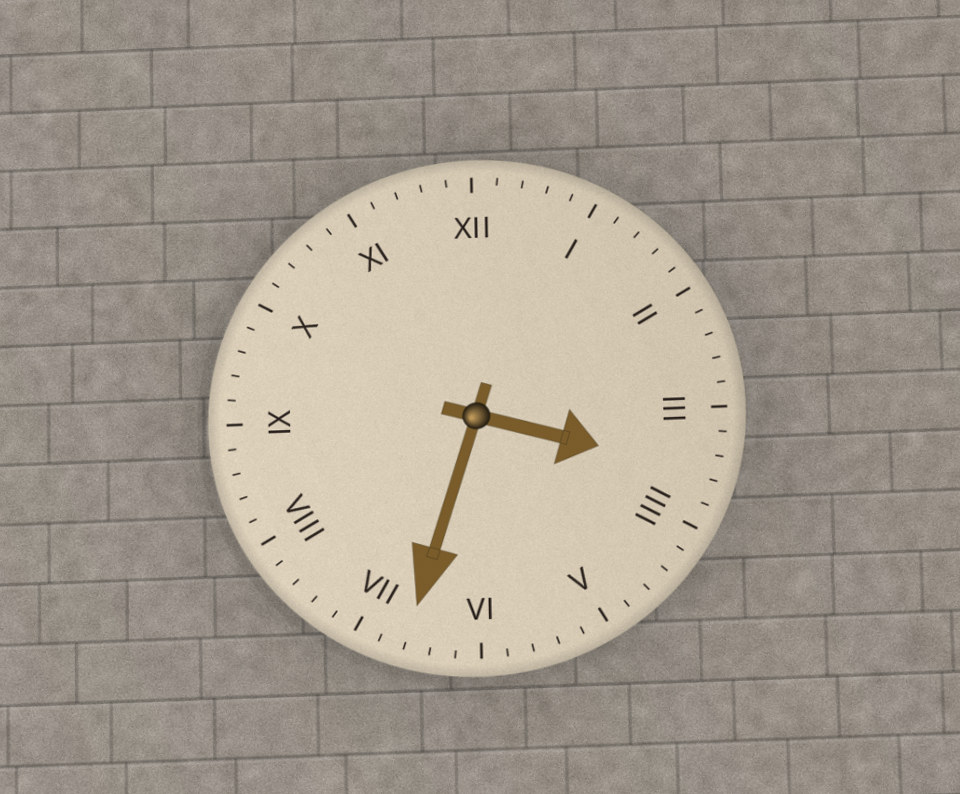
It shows 3 h 33 min
